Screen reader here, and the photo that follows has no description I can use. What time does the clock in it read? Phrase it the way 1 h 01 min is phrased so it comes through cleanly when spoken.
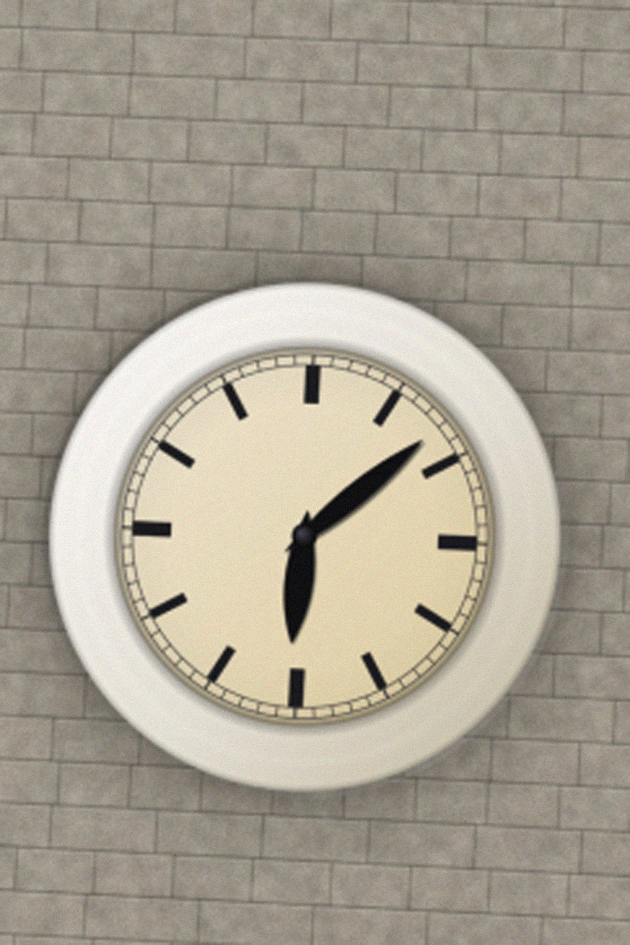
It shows 6 h 08 min
